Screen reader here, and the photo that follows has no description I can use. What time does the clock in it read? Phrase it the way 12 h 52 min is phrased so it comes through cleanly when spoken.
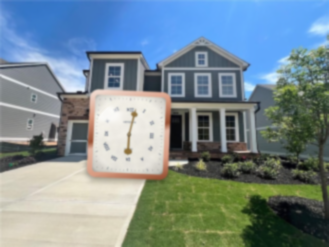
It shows 6 h 02 min
